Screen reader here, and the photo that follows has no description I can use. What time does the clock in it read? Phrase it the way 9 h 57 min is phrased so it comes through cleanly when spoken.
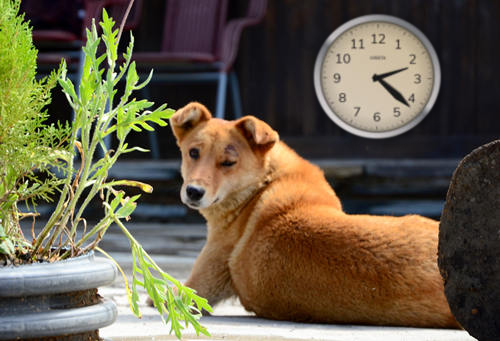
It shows 2 h 22 min
